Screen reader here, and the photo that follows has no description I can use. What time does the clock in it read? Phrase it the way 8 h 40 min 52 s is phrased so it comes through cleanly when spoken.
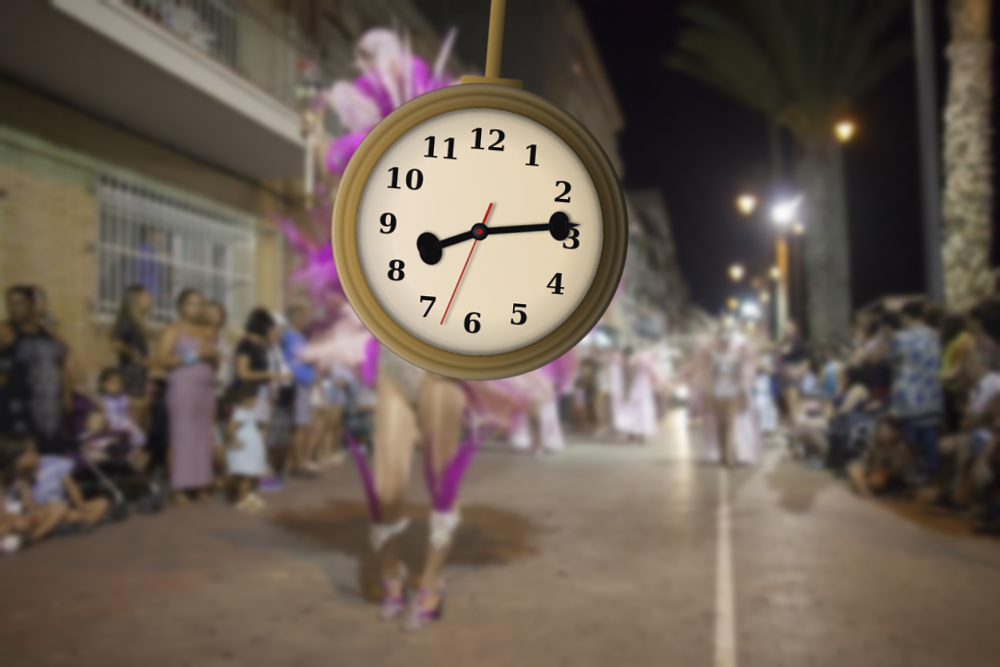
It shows 8 h 13 min 33 s
